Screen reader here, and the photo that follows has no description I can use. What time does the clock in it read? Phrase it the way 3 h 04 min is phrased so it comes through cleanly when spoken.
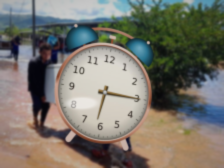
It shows 6 h 15 min
